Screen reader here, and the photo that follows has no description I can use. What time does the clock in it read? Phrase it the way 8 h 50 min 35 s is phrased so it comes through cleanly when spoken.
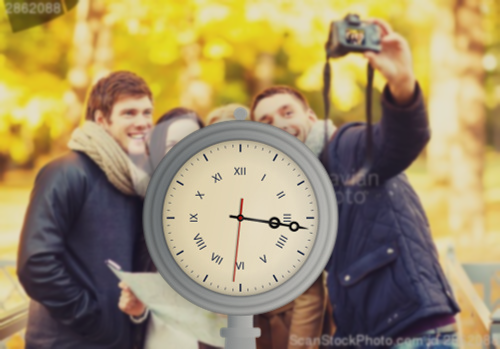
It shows 3 h 16 min 31 s
